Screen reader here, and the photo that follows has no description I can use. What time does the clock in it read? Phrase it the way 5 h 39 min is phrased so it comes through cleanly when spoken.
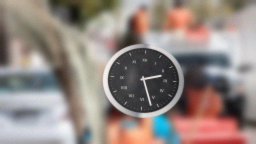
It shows 2 h 27 min
